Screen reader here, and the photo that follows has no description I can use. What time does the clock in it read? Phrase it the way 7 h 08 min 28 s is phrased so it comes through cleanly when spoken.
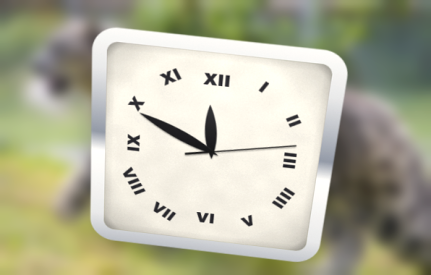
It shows 11 h 49 min 13 s
